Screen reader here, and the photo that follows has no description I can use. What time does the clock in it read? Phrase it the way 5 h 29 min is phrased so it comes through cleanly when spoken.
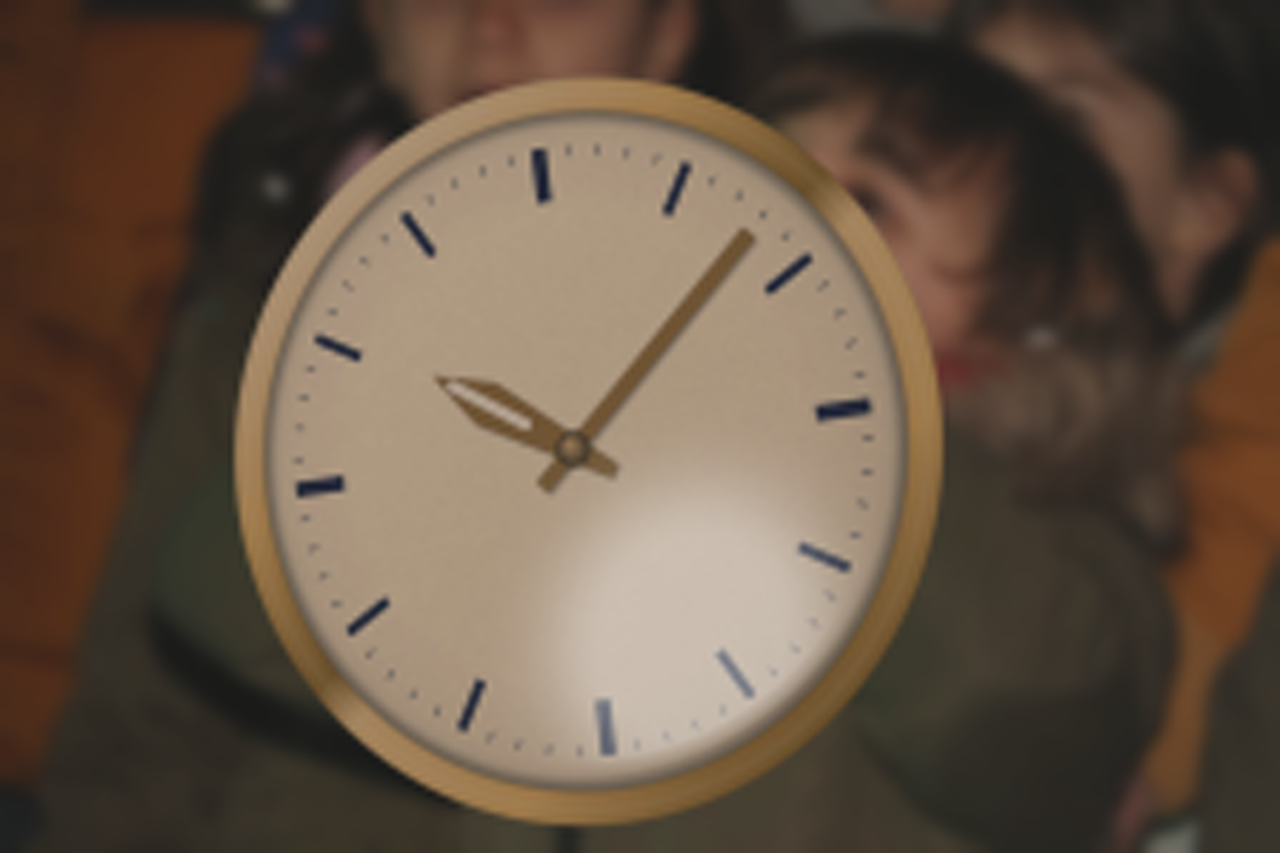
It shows 10 h 08 min
